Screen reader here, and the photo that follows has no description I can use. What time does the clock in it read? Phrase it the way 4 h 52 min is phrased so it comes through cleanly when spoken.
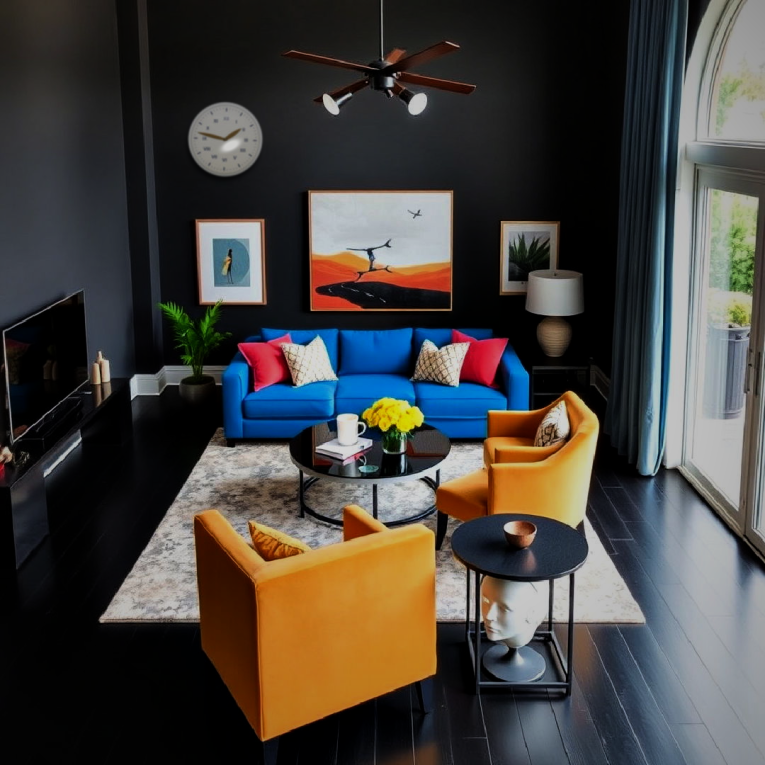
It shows 1 h 47 min
